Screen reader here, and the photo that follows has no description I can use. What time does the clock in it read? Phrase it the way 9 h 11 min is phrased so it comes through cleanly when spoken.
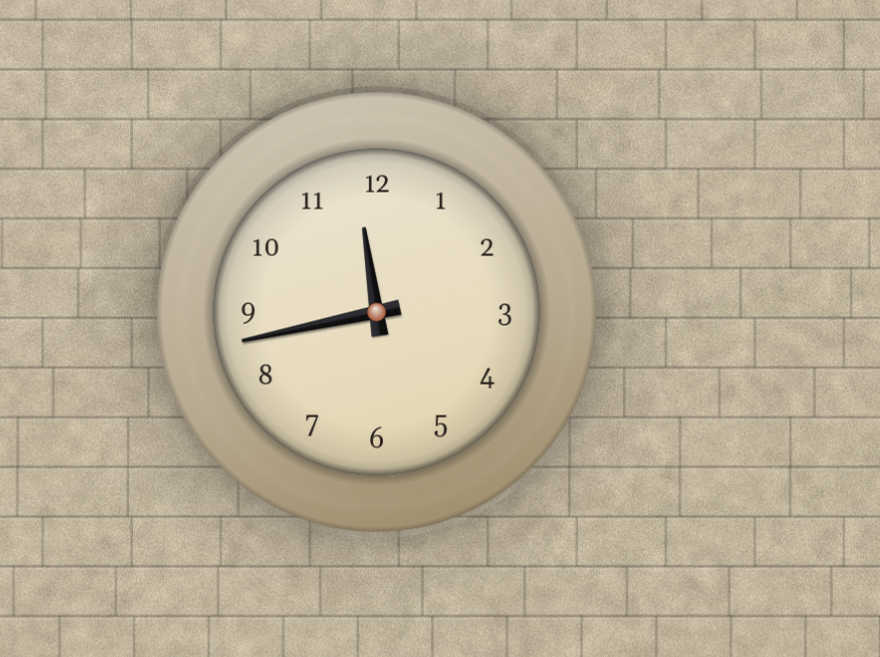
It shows 11 h 43 min
